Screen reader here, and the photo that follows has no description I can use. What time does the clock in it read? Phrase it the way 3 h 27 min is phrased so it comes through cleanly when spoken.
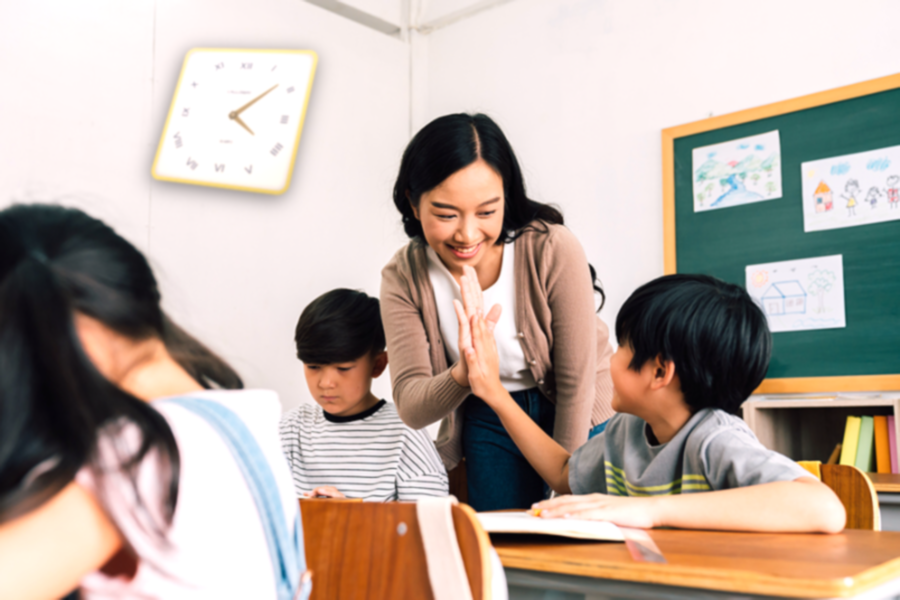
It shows 4 h 08 min
